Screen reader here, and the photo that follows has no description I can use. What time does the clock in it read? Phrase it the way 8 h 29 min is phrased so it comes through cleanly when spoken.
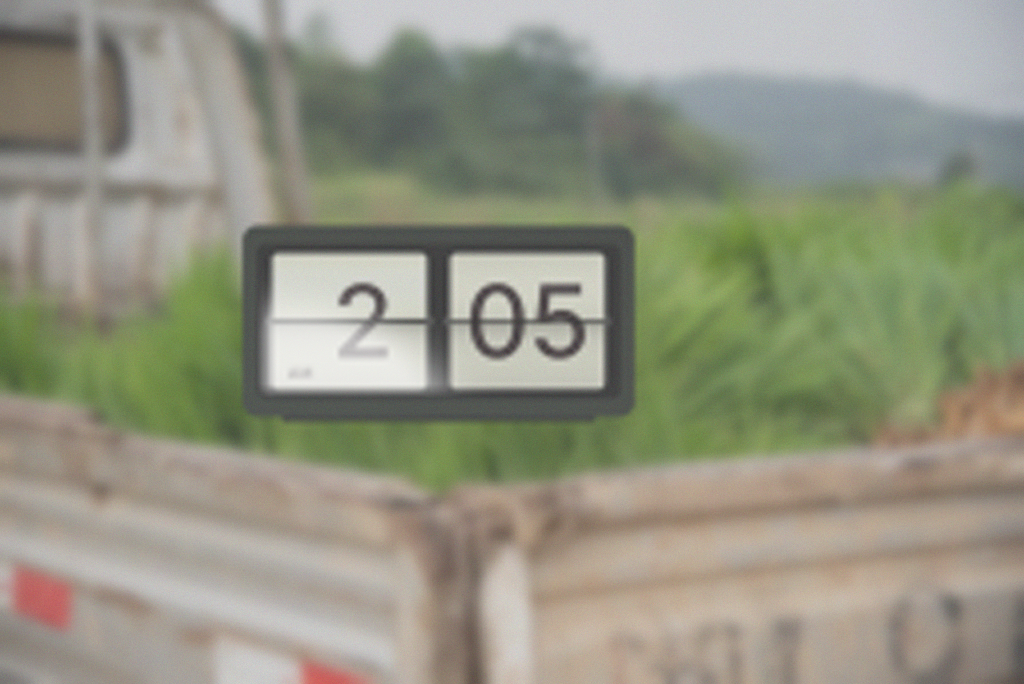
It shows 2 h 05 min
